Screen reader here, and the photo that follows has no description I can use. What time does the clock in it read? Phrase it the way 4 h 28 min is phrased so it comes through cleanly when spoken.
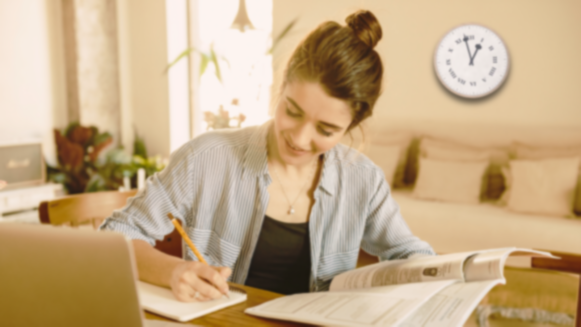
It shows 12 h 58 min
